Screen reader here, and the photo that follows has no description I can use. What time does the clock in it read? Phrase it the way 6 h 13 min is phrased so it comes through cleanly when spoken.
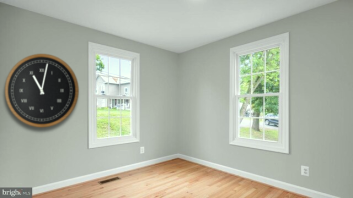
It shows 11 h 02 min
